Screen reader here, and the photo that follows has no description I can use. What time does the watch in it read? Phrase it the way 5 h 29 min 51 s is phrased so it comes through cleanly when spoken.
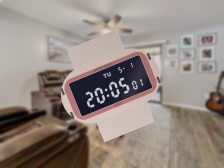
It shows 20 h 05 min 01 s
